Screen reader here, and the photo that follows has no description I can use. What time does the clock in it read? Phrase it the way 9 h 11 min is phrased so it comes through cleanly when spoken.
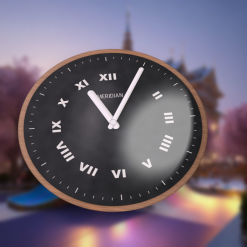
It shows 11 h 05 min
